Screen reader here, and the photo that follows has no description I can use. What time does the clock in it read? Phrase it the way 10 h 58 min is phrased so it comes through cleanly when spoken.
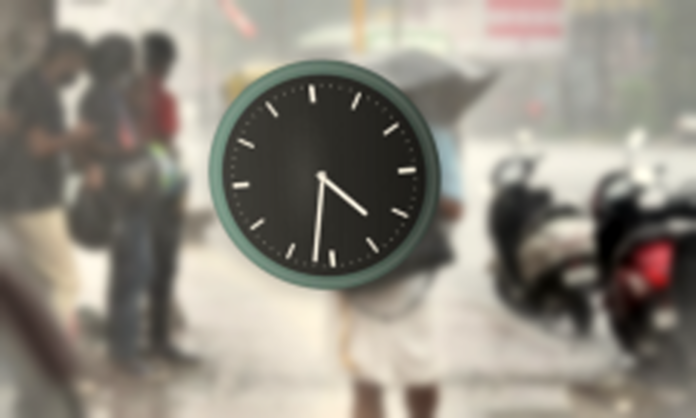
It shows 4 h 32 min
